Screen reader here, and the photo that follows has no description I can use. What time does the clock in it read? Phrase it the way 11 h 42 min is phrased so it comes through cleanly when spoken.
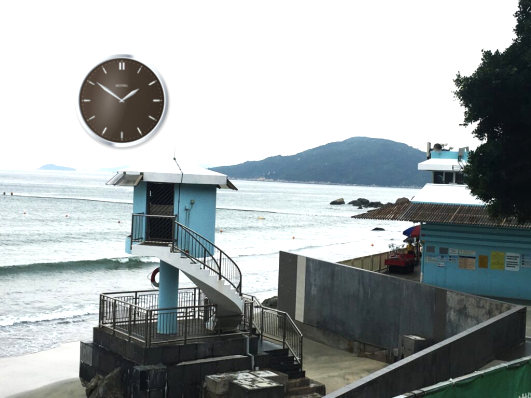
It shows 1 h 51 min
